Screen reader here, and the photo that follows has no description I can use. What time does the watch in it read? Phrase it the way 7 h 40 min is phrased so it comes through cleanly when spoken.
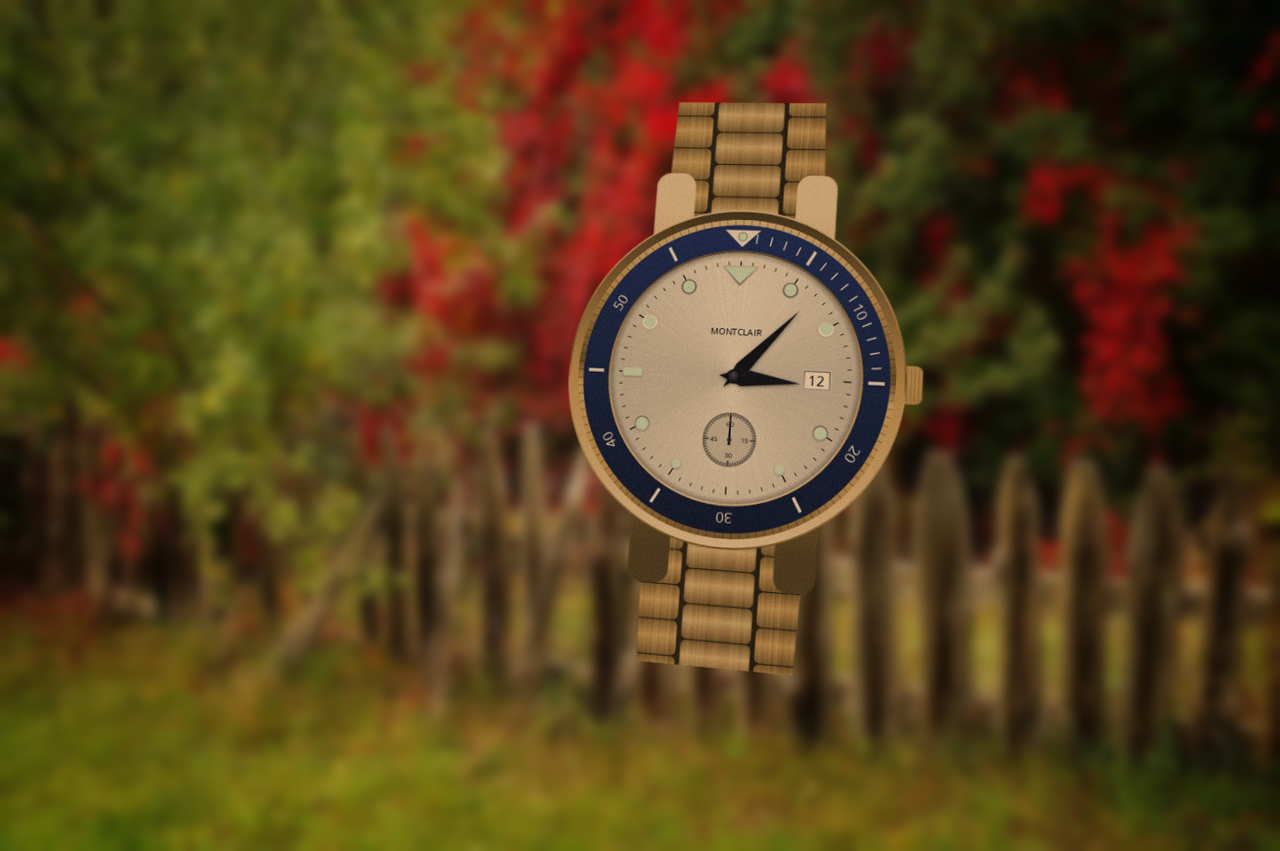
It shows 3 h 07 min
